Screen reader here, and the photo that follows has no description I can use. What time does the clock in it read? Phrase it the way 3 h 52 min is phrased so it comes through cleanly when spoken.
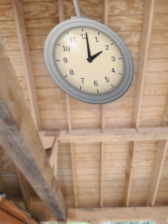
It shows 2 h 01 min
